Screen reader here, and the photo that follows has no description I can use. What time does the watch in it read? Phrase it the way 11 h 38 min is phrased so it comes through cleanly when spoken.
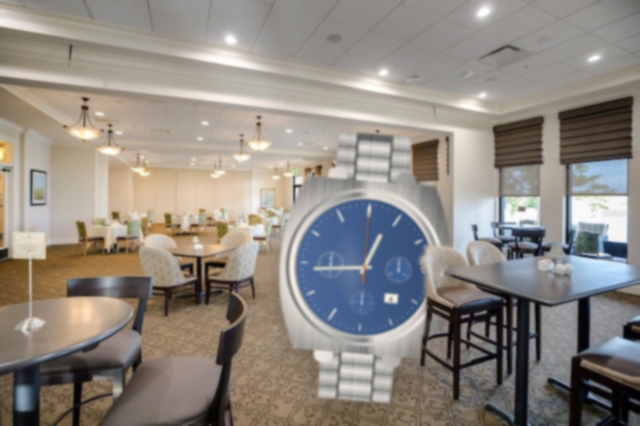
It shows 12 h 44 min
